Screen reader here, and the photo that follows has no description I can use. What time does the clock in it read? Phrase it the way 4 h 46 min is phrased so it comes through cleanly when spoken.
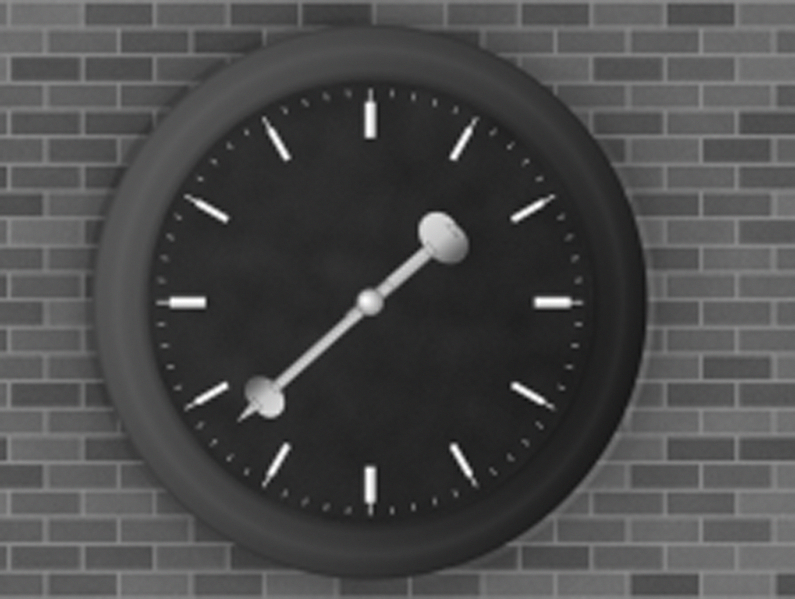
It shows 1 h 38 min
